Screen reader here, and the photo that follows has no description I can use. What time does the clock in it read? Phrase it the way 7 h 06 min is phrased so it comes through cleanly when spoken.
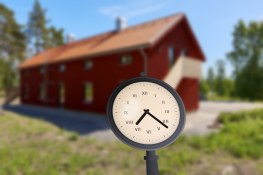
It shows 7 h 22 min
